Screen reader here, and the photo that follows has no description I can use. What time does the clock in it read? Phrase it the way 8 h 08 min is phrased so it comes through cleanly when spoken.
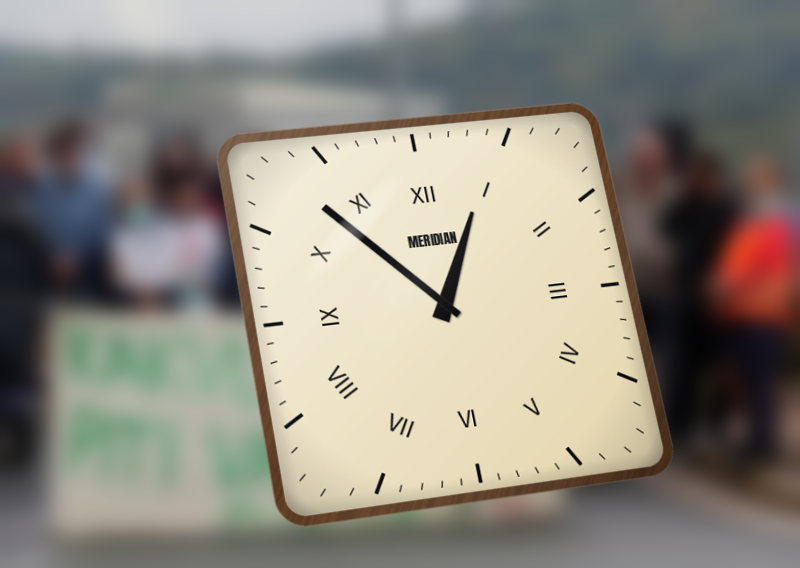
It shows 12 h 53 min
